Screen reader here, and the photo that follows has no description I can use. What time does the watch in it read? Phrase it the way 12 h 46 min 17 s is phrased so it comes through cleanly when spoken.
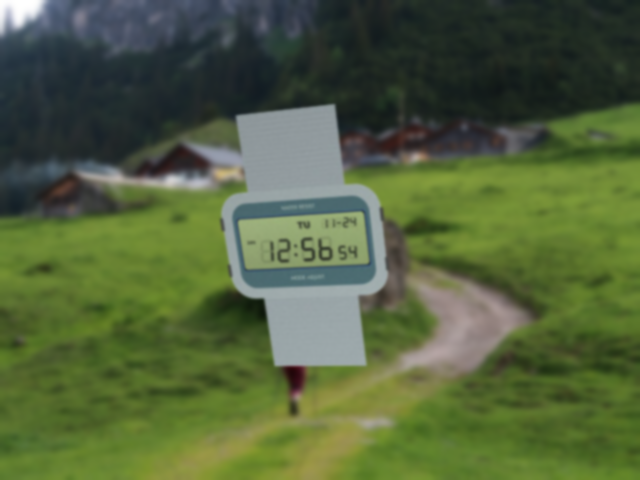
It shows 12 h 56 min 54 s
